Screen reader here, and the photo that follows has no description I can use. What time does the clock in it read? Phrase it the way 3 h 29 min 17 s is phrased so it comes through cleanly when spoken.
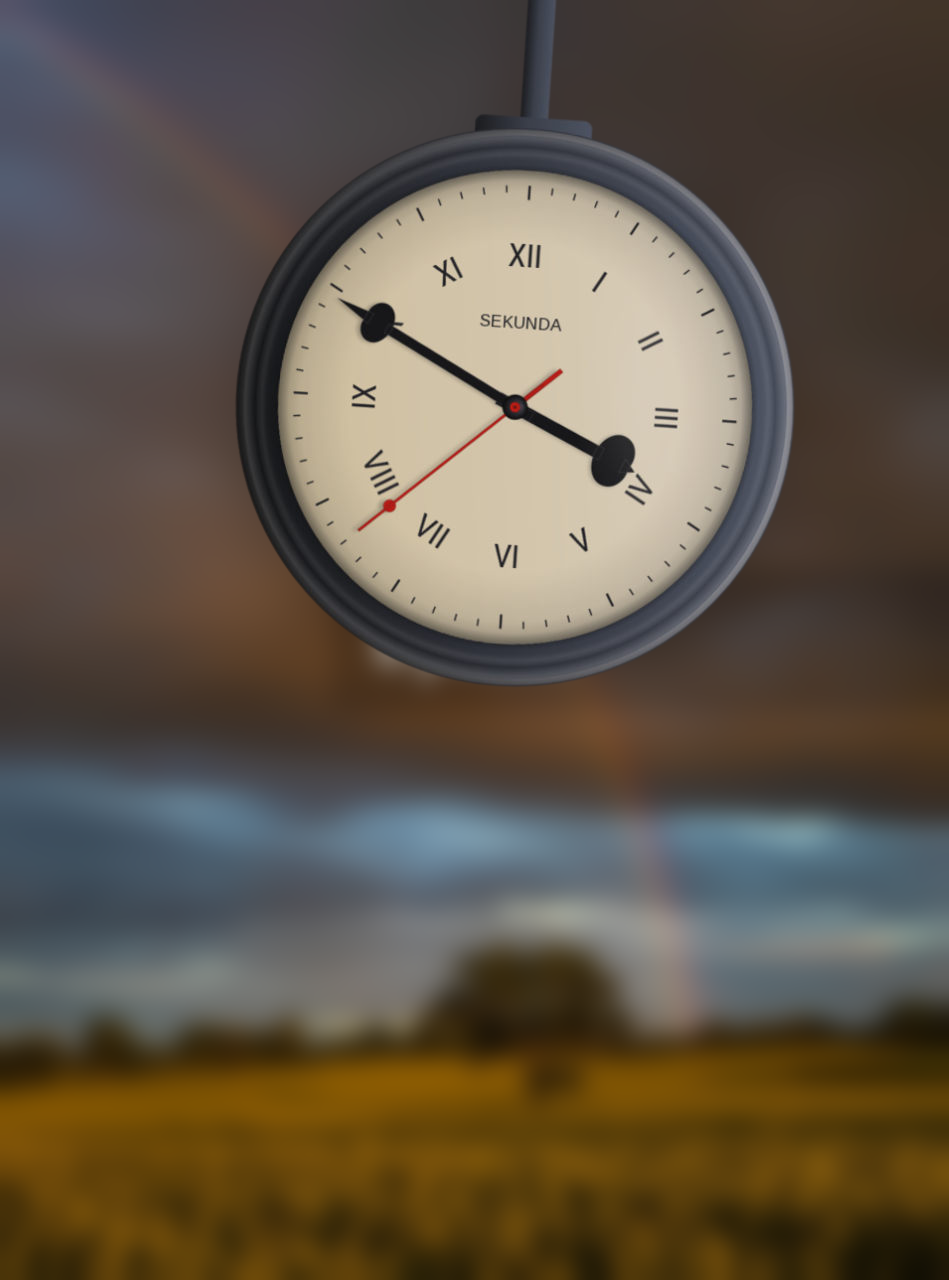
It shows 3 h 49 min 38 s
